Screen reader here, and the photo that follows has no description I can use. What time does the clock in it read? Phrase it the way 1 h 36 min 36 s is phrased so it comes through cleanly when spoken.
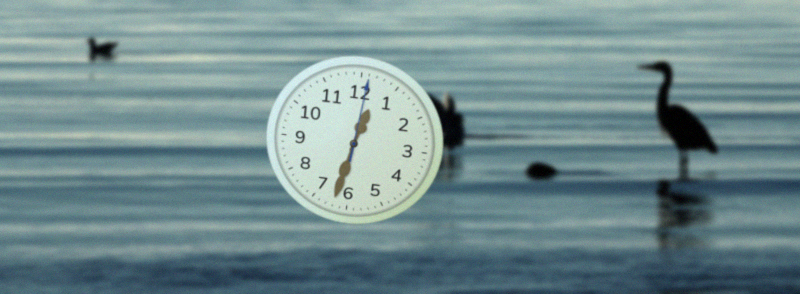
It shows 12 h 32 min 01 s
